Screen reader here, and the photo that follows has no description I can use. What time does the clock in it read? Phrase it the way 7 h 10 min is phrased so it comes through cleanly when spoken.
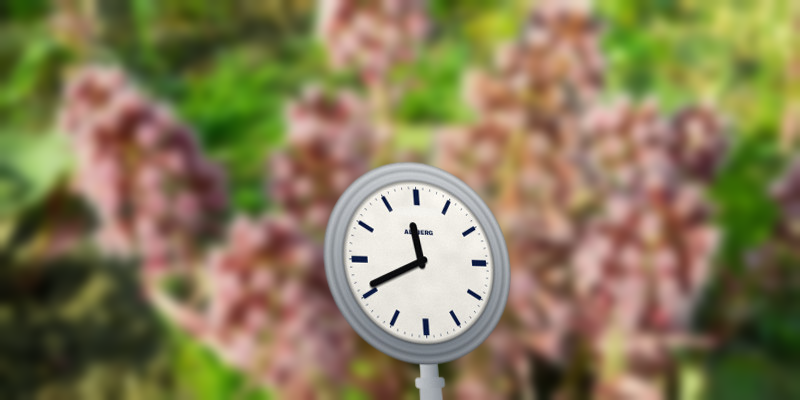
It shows 11 h 41 min
